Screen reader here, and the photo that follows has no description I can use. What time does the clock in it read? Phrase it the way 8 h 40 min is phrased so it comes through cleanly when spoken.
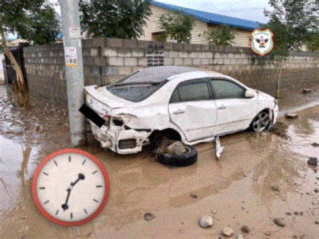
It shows 1 h 33 min
